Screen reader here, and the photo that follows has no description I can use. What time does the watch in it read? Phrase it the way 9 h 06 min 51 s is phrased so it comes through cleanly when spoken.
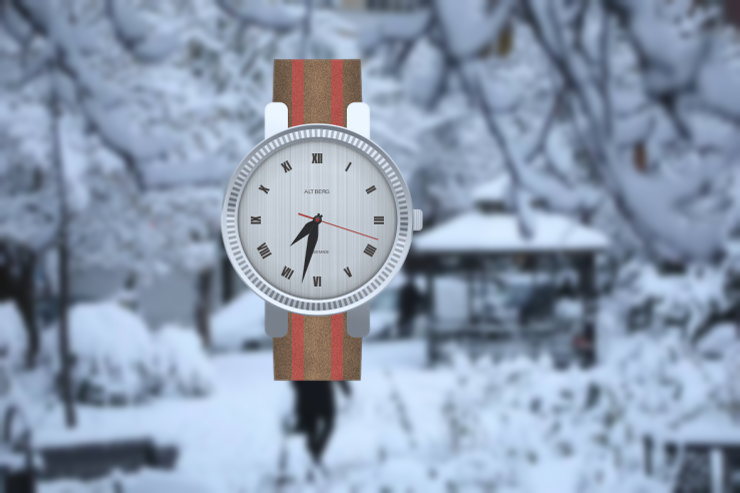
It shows 7 h 32 min 18 s
